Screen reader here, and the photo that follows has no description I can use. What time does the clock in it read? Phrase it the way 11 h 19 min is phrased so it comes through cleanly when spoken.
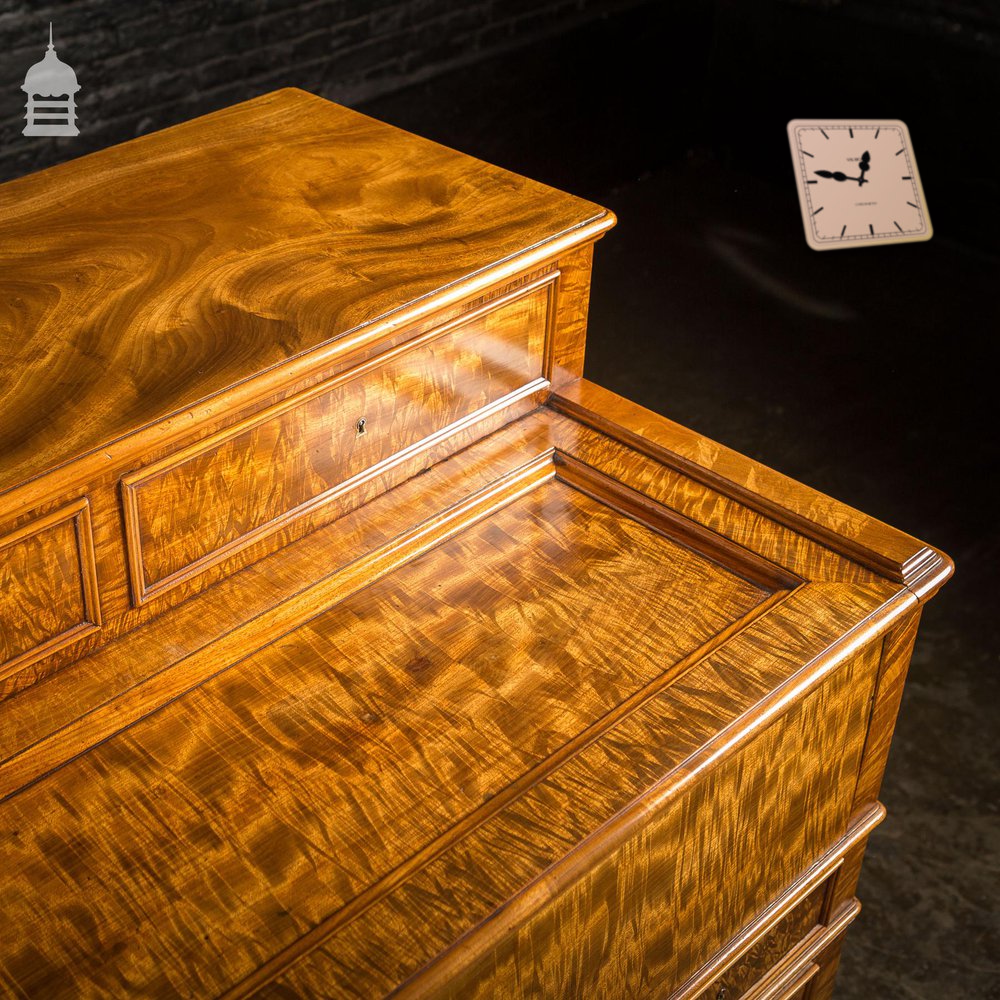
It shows 12 h 47 min
